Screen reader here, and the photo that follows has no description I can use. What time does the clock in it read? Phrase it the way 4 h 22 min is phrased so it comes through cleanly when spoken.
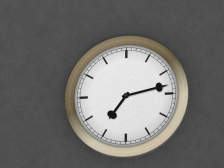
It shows 7 h 13 min
